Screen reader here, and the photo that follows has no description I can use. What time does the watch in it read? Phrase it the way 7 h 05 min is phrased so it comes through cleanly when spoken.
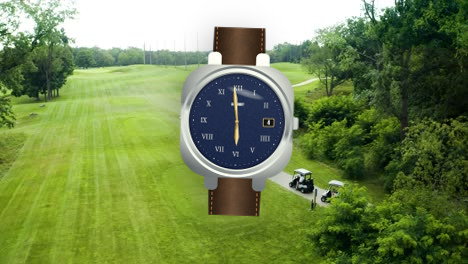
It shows 5 h 59 min
